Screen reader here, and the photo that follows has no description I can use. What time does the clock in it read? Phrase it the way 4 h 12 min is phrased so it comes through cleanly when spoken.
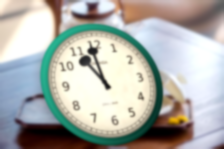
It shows 10 h 59 min
